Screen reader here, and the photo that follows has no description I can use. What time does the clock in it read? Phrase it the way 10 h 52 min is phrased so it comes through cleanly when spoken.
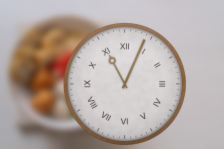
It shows 11 h 04 min
